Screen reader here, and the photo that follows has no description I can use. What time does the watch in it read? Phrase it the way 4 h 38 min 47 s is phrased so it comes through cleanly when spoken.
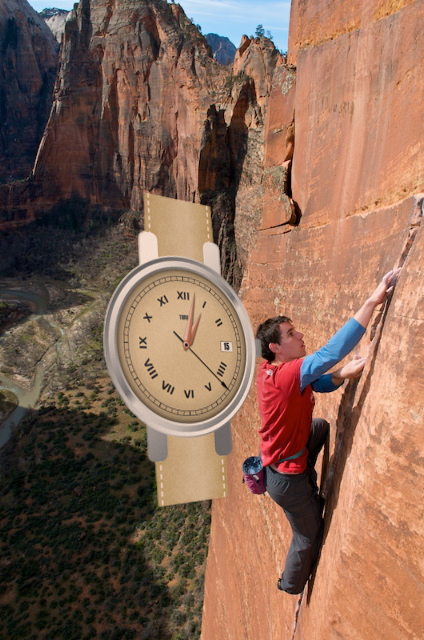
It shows 1 h 02 min 22 s
